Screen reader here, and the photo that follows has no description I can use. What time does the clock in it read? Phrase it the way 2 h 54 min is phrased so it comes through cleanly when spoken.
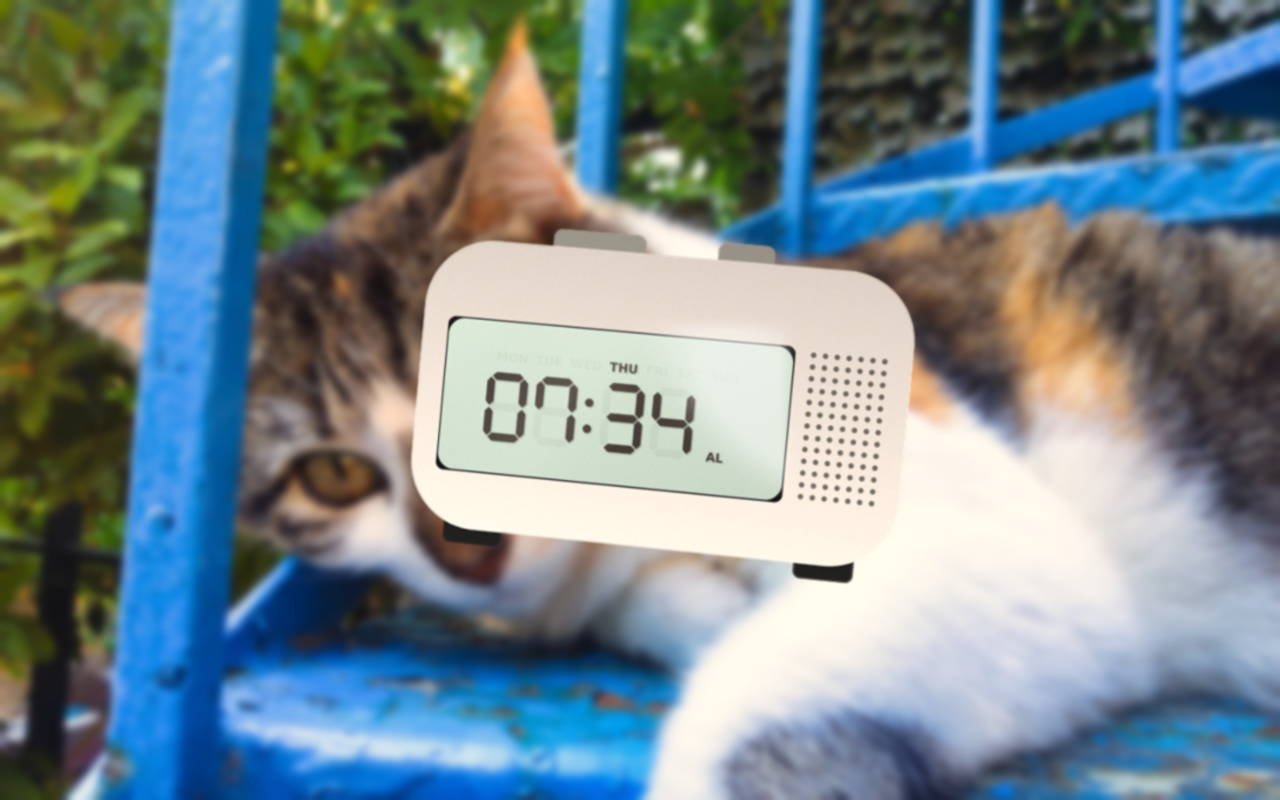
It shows 7 h 34 min
